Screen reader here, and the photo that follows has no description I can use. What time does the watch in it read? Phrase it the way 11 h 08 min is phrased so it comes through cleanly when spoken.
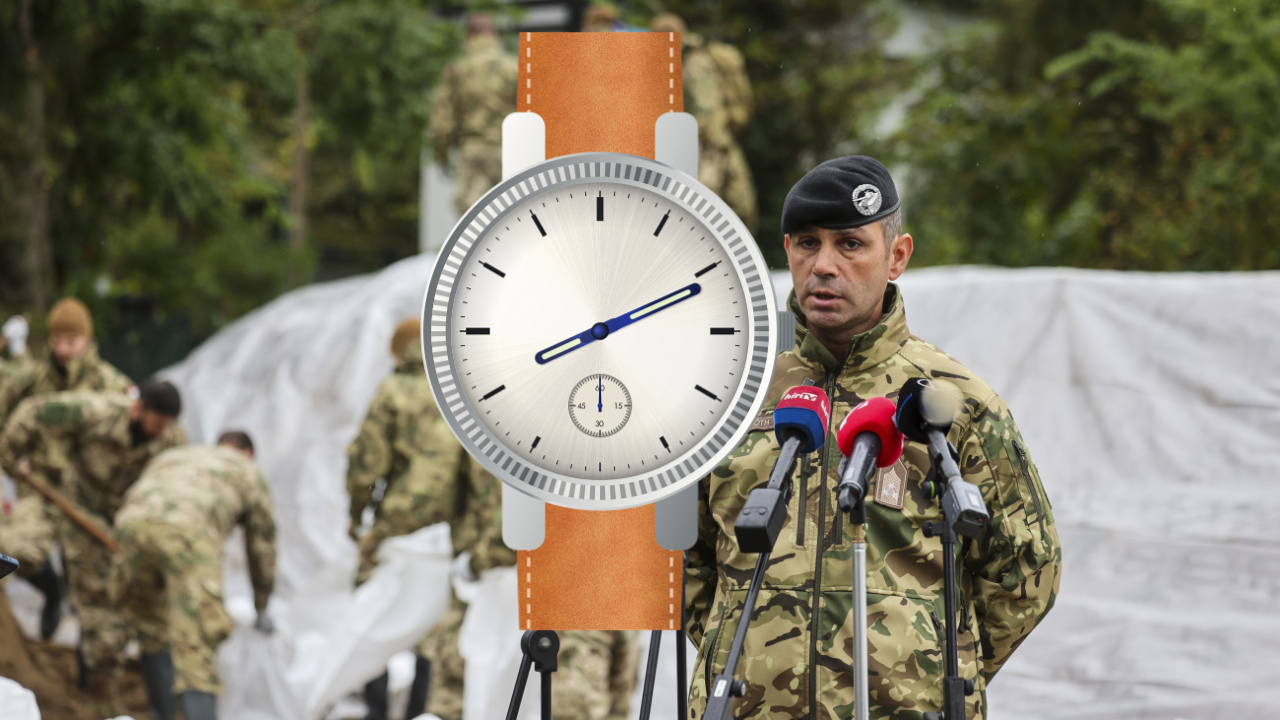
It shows 8 h 11 min
